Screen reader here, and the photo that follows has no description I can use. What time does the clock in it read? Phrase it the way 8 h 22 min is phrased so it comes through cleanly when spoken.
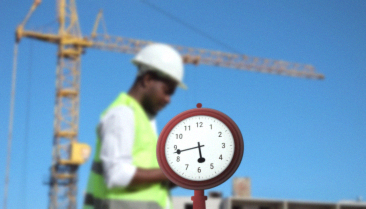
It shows 5 h 43 min
